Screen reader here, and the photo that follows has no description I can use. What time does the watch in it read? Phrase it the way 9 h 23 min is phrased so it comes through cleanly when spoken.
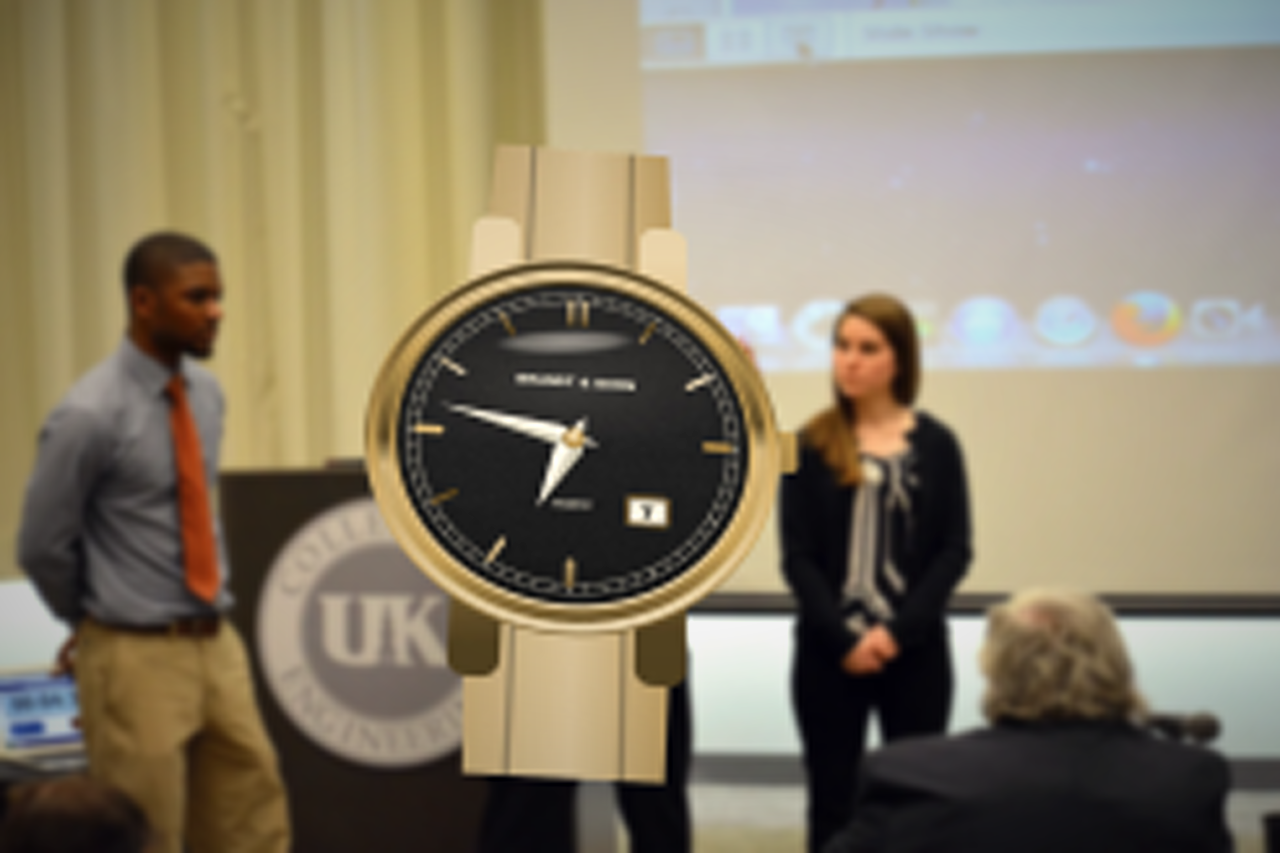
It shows 6 h 47 min
